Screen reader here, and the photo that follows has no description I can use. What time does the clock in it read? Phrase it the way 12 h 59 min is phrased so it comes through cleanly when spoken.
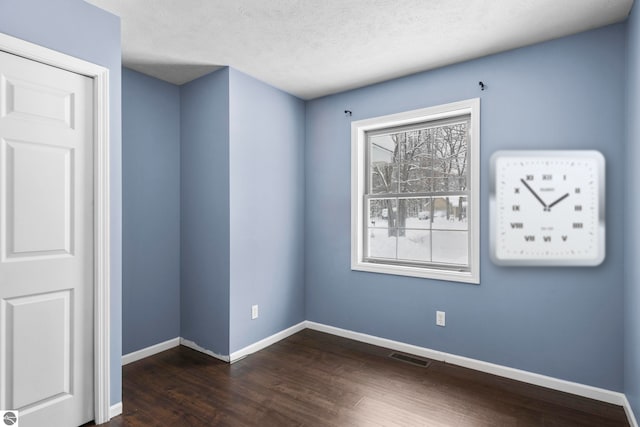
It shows 1 h 53 min
